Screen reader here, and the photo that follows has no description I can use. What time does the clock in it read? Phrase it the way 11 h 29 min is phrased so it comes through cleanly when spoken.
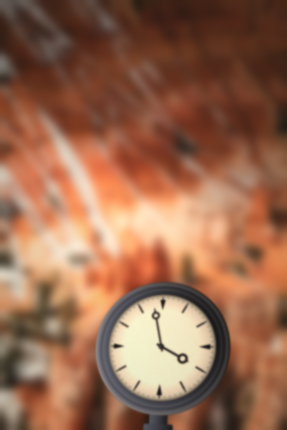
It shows 3 h 58 min
